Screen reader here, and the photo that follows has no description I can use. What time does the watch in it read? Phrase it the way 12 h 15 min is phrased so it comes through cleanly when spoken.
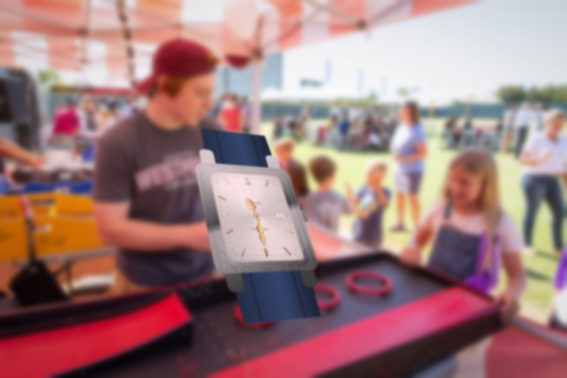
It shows 11 h 30 min
